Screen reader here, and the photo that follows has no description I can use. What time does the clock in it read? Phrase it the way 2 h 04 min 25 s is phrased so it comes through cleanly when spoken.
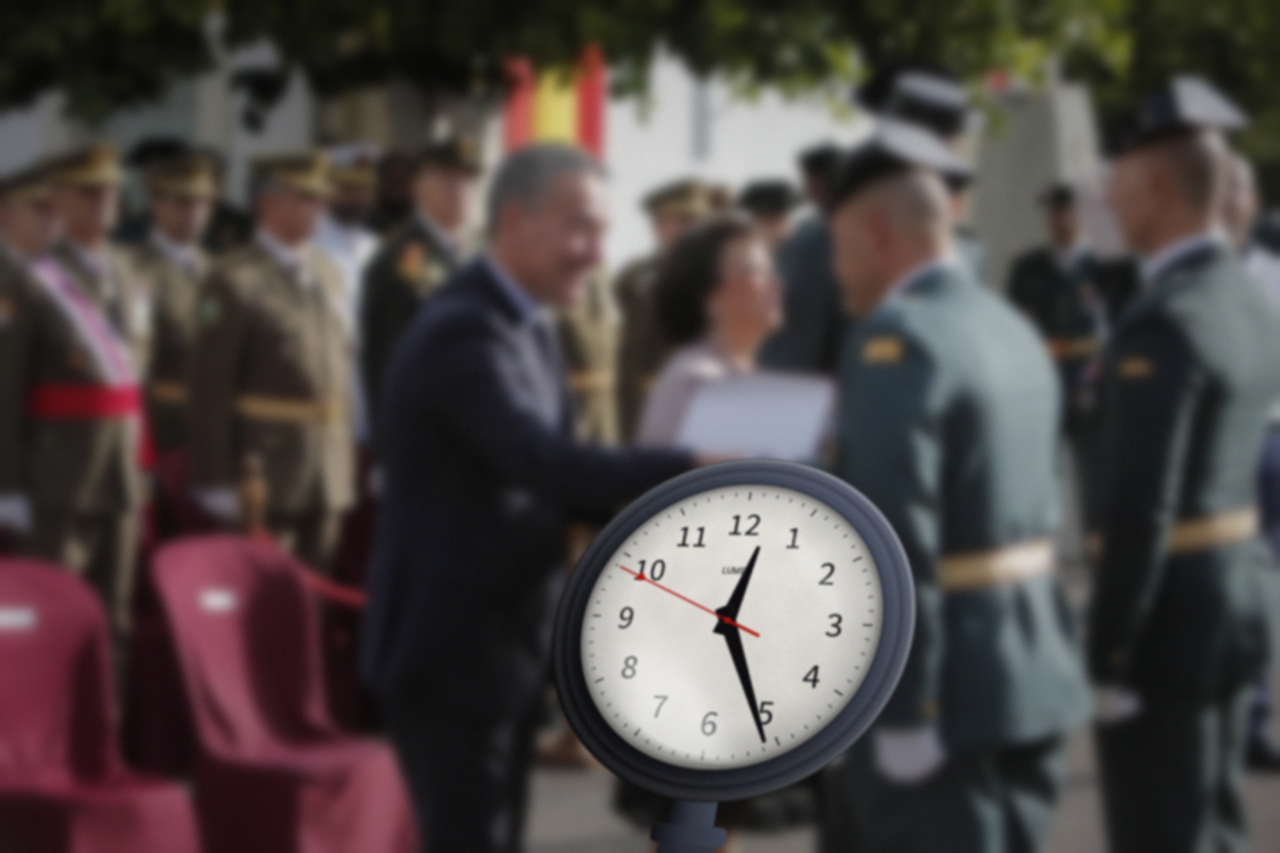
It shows 12 h 25 min 49 s
